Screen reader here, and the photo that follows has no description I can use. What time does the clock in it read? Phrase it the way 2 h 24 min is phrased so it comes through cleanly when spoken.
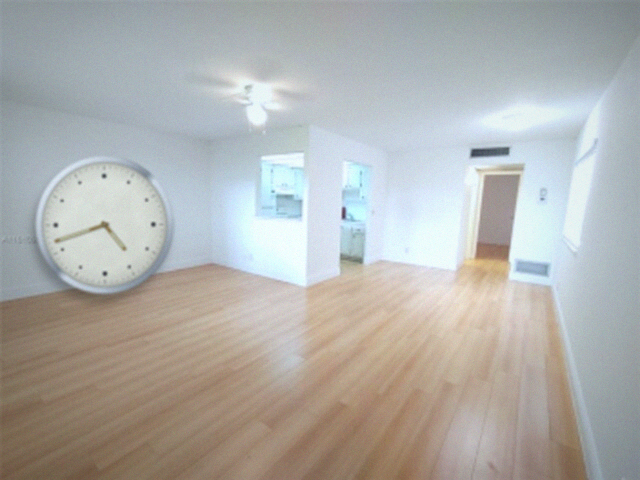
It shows 4 h 42 min
